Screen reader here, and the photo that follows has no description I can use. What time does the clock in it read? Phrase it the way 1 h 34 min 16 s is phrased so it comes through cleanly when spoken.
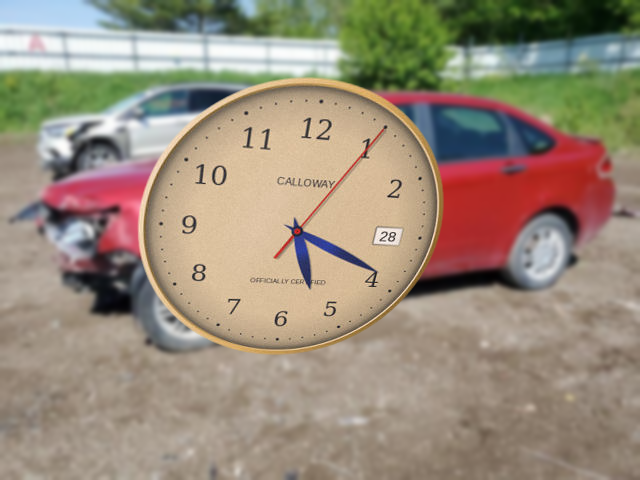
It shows 5 h 19 min 05 s
